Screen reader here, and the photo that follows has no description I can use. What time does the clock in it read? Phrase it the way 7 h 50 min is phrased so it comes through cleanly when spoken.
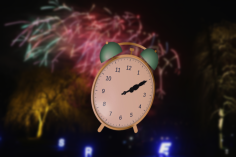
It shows 2 h 10 min
